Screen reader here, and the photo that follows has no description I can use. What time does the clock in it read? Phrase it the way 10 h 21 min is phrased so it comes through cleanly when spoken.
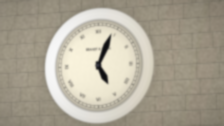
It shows 5 h 04 min
